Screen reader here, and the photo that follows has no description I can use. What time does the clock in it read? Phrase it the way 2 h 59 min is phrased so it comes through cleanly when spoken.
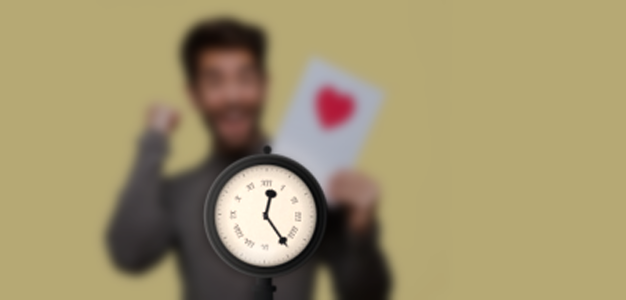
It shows 12 h 24 min
